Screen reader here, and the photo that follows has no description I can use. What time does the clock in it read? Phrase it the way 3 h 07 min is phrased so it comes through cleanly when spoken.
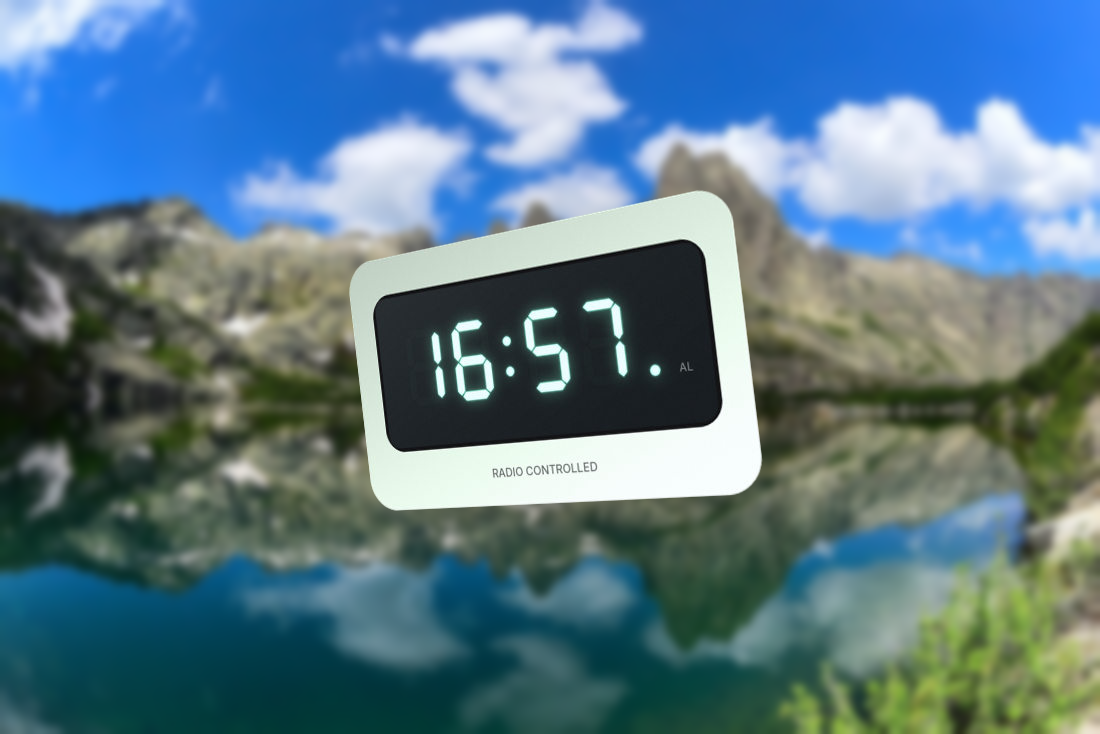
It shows 16 h 57 min
